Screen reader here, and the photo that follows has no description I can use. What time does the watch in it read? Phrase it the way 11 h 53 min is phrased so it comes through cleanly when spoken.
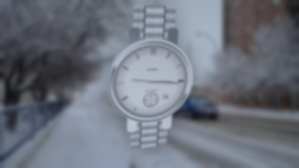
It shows 9 h 16 min
